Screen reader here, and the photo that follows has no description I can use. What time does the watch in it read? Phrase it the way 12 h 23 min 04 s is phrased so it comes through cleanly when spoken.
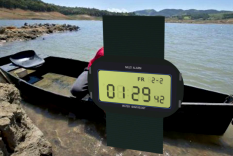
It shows 1 h 29 min 42 s
